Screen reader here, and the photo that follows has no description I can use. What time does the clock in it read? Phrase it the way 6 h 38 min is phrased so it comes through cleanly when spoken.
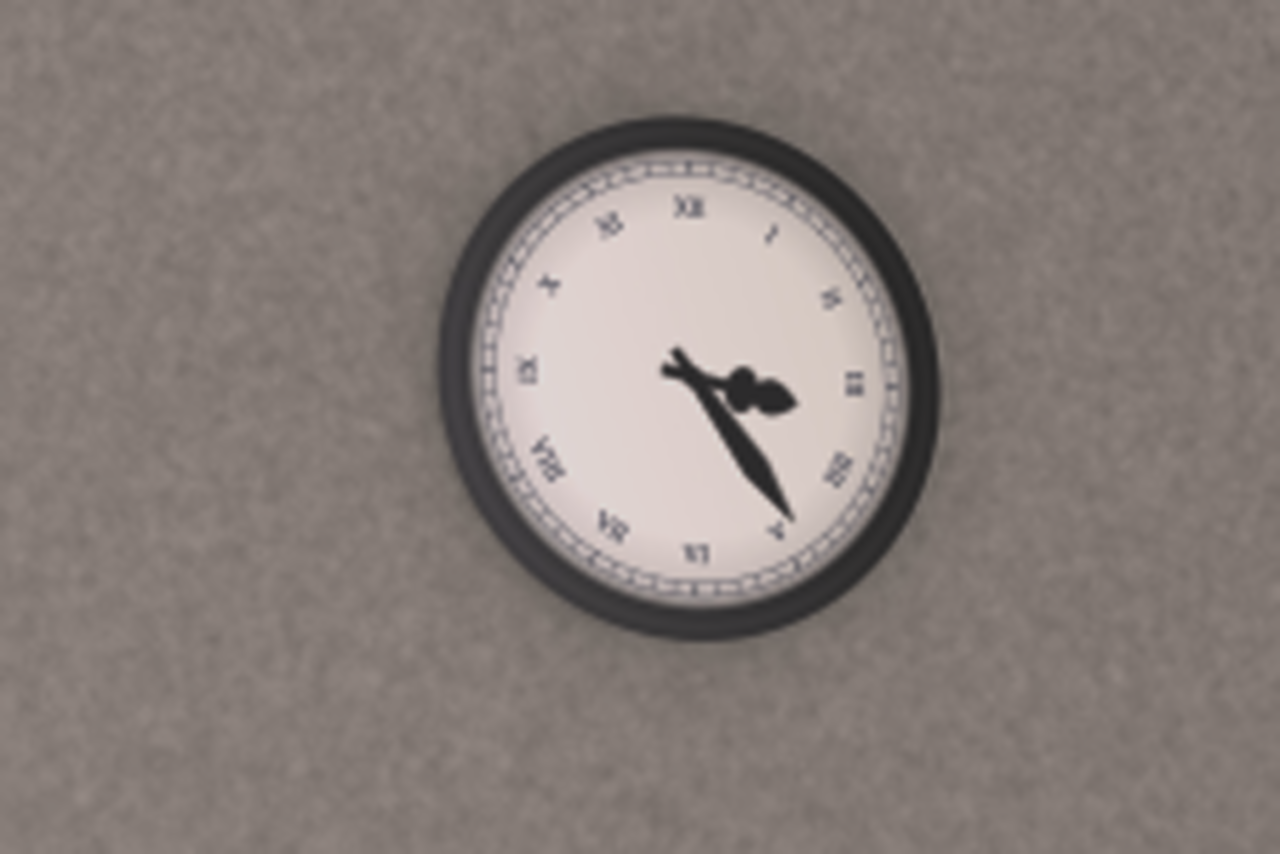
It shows 3 h 24 min
